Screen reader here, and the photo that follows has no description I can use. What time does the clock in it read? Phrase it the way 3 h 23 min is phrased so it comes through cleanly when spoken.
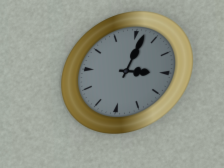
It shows 3 h 02 min
